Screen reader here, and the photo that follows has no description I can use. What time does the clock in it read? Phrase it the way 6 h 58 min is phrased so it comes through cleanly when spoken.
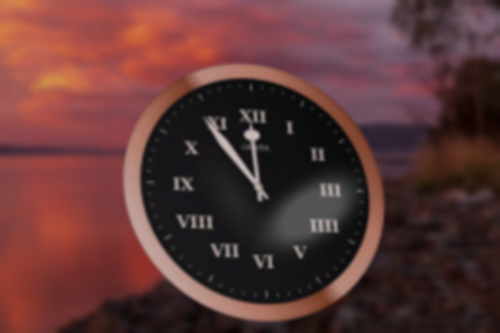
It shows 11 h 54 min
